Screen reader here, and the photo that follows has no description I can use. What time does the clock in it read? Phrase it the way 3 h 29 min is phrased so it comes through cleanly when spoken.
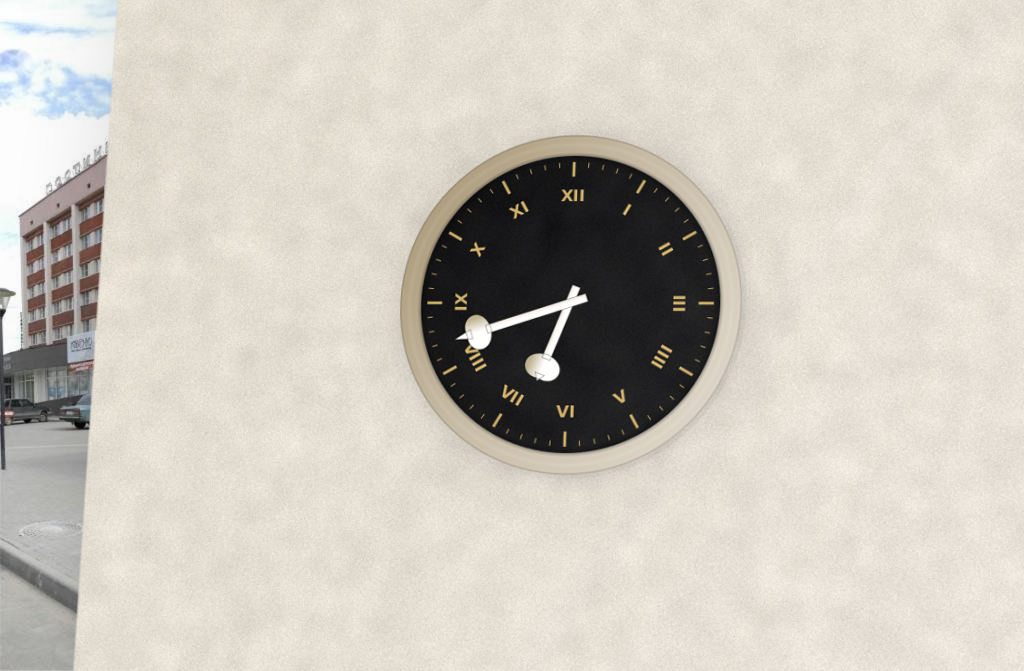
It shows 6 h 42 min
